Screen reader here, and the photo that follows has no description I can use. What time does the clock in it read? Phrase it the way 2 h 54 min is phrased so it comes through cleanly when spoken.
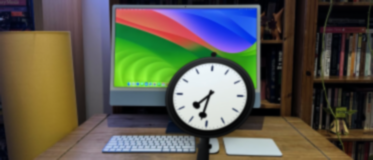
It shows 7 h 32 min
